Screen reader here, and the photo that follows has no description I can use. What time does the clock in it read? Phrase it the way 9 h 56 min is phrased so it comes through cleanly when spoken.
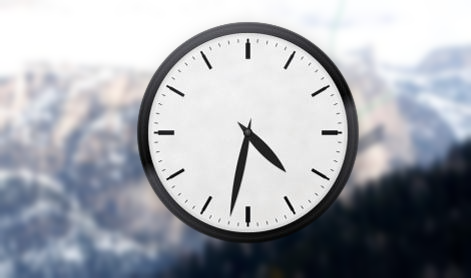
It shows 4 h 32 min
